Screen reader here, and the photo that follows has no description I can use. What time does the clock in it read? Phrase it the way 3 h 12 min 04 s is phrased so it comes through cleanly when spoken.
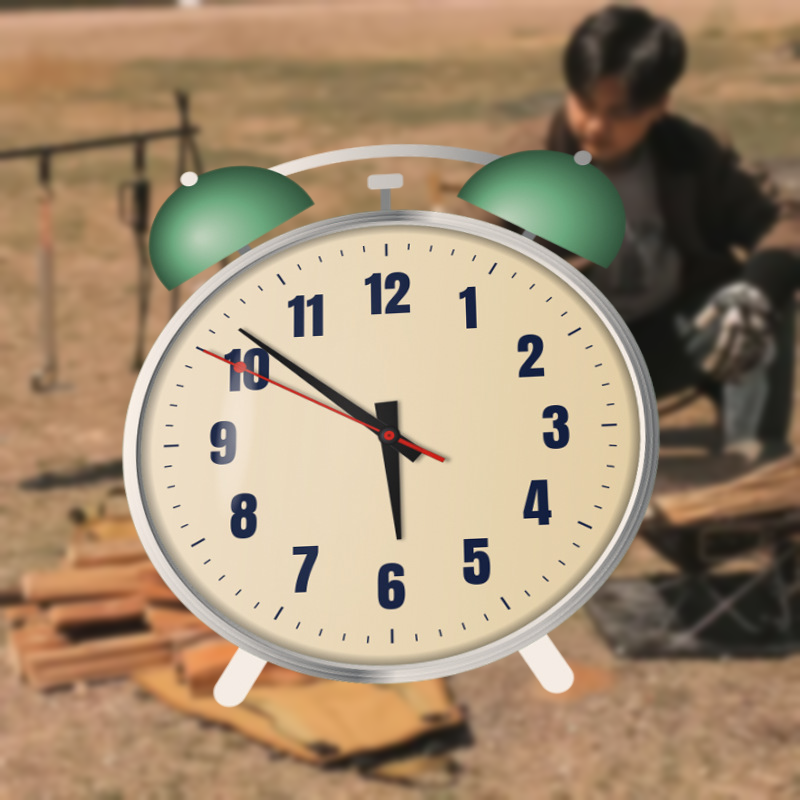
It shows 5 h 51 min 50 s
